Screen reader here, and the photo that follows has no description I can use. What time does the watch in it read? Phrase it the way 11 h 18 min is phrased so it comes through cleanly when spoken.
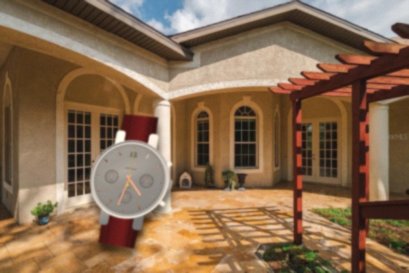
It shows 4 h 32 min
